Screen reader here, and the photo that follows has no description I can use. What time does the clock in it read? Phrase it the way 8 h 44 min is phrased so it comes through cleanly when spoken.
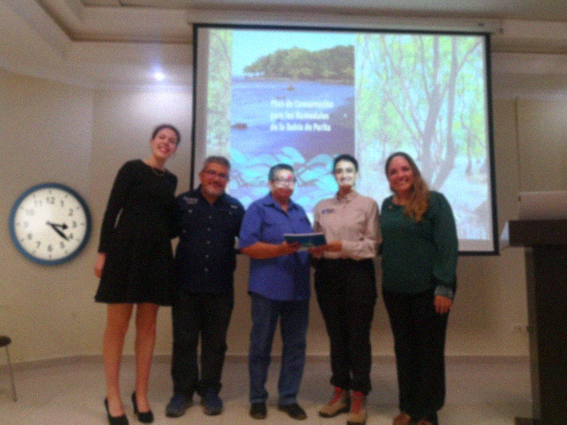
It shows 3 h 22 min
